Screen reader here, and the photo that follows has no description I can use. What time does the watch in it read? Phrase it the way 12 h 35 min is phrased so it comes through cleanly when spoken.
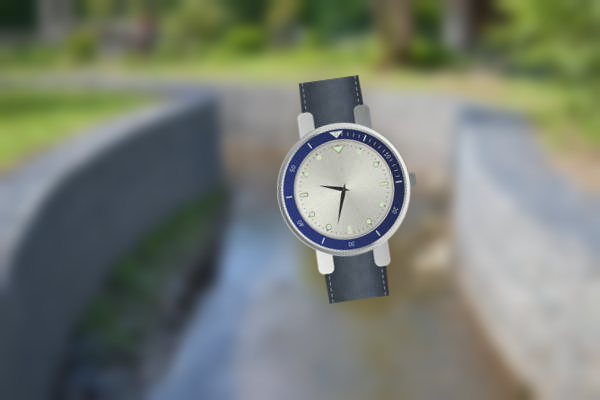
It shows 9 h 33 min
